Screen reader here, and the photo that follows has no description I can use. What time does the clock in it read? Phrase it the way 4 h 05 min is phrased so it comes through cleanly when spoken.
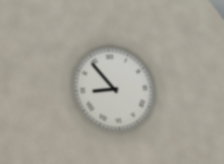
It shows 8 h 54 min
